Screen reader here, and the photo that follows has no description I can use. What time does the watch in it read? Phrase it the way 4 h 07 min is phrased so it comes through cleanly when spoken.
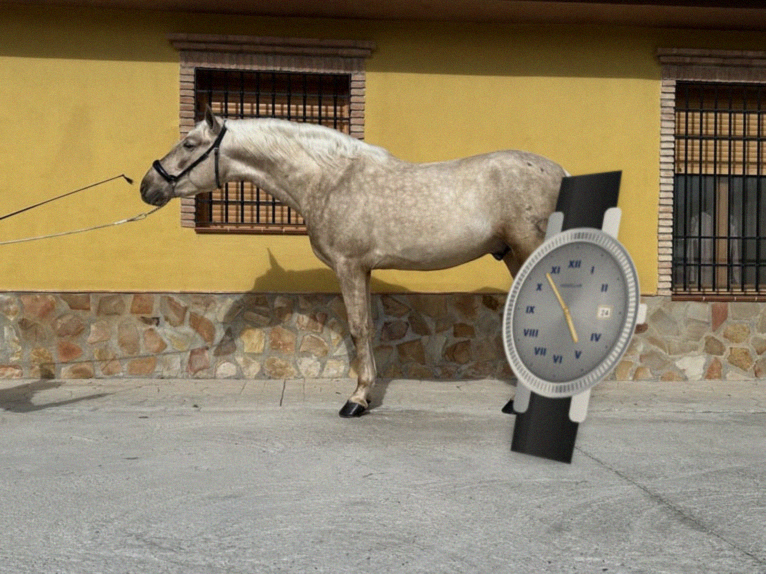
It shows 4 h 53 min
